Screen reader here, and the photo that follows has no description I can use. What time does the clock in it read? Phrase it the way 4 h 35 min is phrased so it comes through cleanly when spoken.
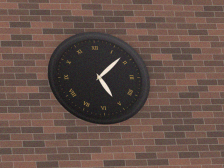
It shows 5 h 08 min
